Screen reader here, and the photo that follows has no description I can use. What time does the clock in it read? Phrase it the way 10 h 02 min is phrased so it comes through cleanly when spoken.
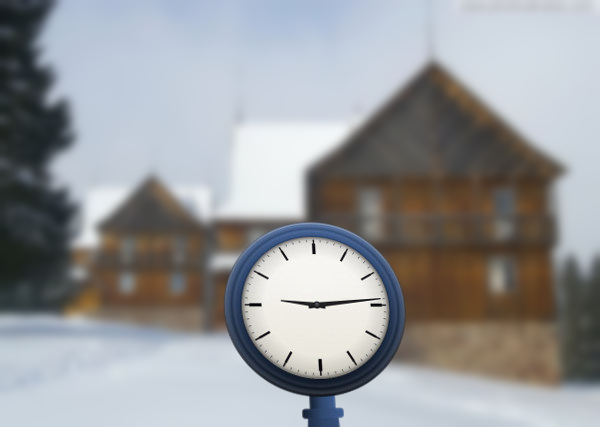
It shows 9 h 14 min
